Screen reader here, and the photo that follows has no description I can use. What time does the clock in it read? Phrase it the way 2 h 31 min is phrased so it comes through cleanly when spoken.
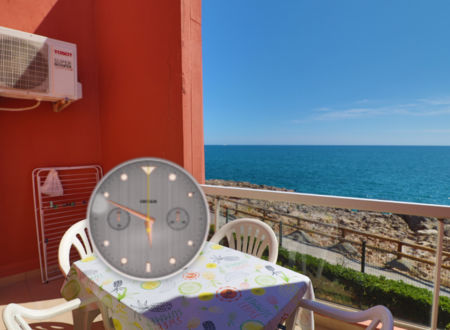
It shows 5 h 49 min
